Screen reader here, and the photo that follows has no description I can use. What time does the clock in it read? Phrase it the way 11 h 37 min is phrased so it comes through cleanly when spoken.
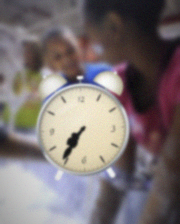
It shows 7 h 36 min
